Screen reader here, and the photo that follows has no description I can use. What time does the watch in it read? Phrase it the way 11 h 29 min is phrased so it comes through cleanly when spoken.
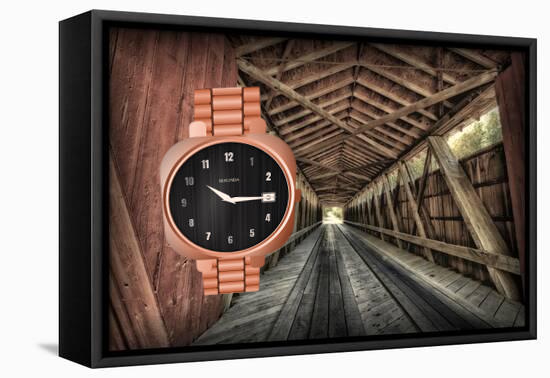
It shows 10 h 15 min
